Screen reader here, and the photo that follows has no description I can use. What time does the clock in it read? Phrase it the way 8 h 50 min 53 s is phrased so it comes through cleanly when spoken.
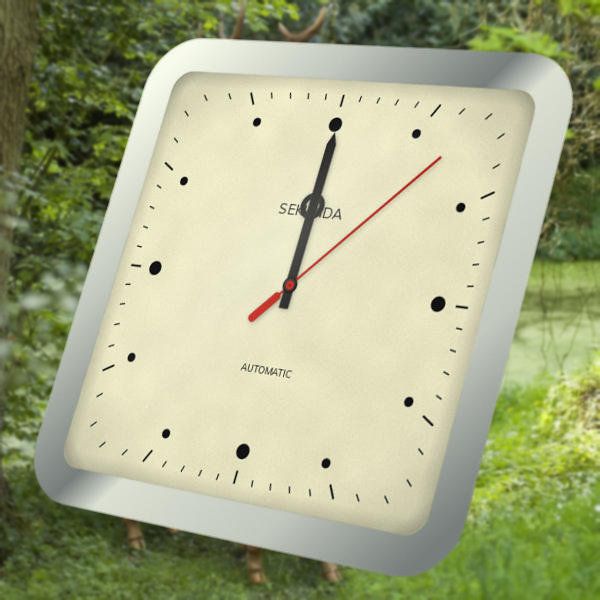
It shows 12 h 00 min 07 s
